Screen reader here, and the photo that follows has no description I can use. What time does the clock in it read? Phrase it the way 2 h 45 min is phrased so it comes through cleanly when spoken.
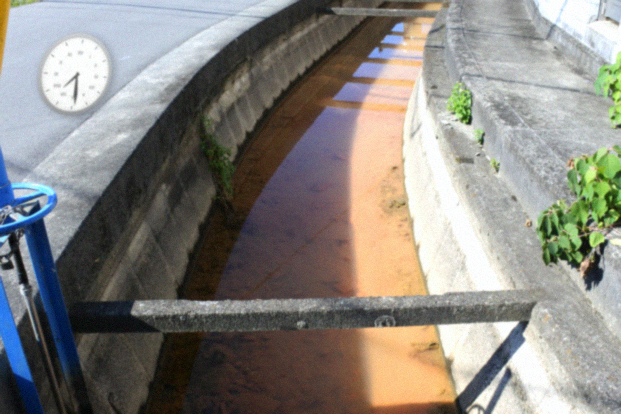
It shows 7 h 29 min
